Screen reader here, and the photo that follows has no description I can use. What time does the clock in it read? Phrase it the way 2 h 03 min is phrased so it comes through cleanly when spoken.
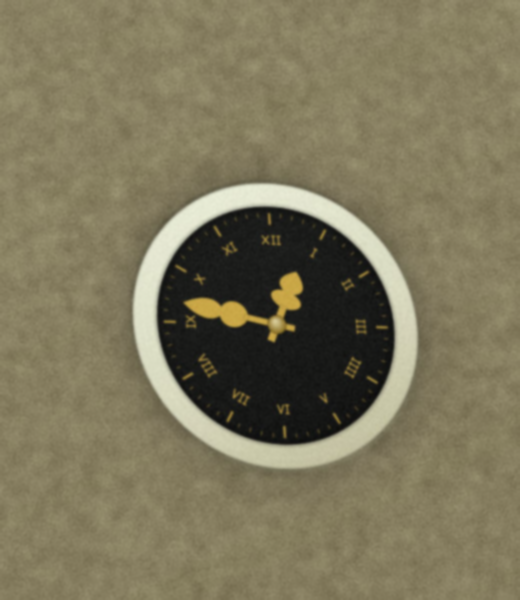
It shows 12 h 47 min
